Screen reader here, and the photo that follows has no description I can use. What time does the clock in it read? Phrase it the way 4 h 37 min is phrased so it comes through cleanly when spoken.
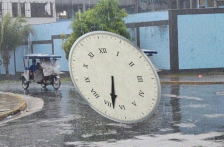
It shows 6 h 33 min
